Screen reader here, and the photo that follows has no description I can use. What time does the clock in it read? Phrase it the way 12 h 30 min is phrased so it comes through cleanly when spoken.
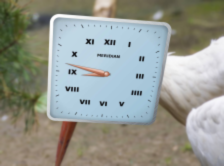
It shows 8 h 47 min
